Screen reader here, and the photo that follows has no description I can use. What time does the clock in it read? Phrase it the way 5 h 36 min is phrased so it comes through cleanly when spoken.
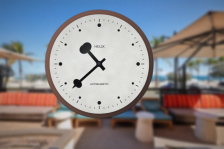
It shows 10 h 38 min
